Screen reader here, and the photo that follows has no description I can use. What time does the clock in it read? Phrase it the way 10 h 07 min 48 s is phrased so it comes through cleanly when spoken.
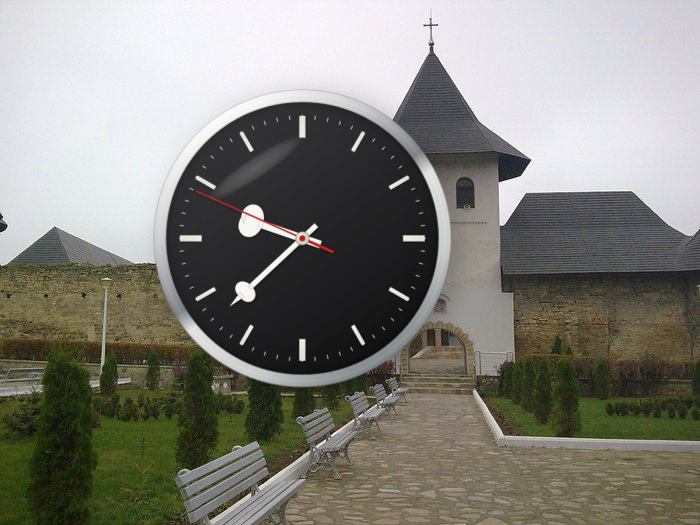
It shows 9 h 37 min 49 s
